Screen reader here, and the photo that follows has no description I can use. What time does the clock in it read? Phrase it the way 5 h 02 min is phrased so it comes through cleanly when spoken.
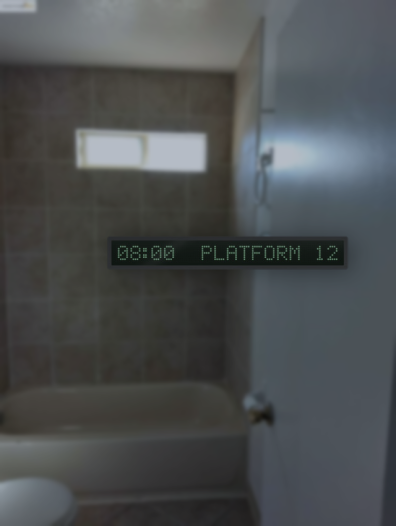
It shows 8 h 00 min
